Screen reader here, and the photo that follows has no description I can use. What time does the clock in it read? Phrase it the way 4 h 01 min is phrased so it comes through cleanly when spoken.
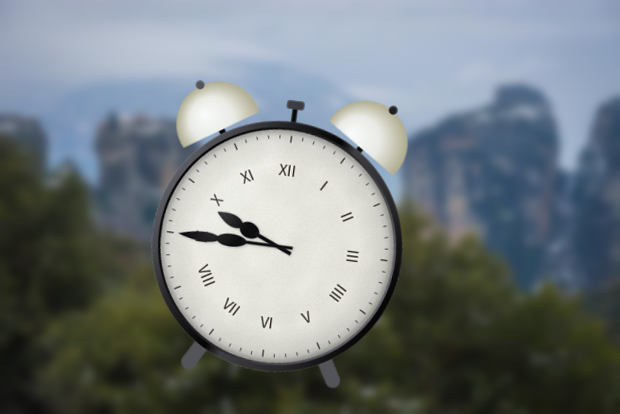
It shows 9 h 45 min
